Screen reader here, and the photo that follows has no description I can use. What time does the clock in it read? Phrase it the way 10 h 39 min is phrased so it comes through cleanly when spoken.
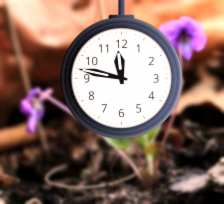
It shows 11 h 47 min
